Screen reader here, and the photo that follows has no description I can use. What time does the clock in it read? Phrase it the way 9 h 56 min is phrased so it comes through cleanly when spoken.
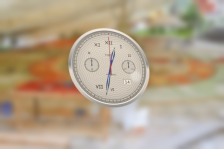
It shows 12 h 32 min
